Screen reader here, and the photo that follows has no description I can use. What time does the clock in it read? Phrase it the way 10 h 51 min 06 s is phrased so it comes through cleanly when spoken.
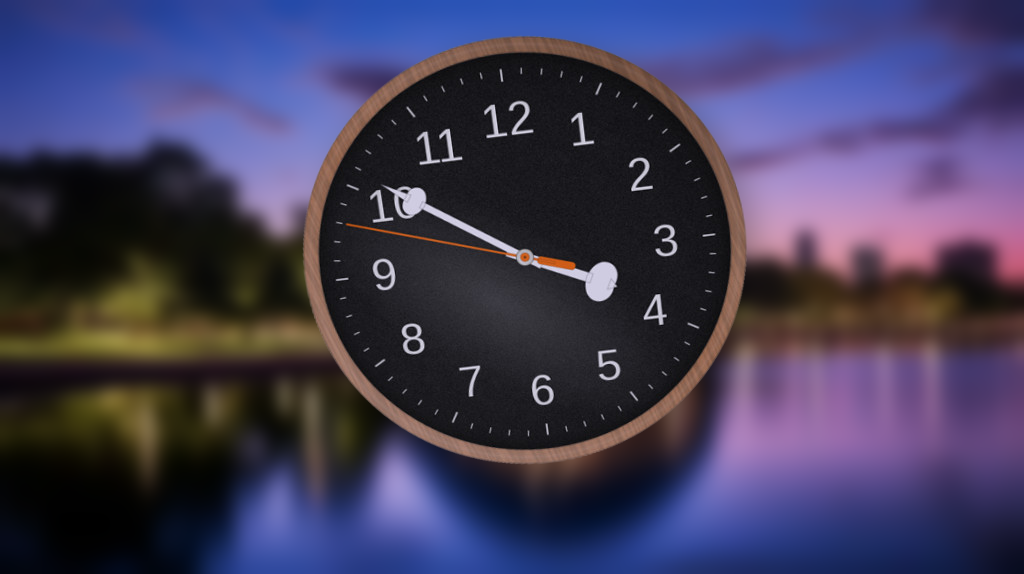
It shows 3 h 50 min 48 s
